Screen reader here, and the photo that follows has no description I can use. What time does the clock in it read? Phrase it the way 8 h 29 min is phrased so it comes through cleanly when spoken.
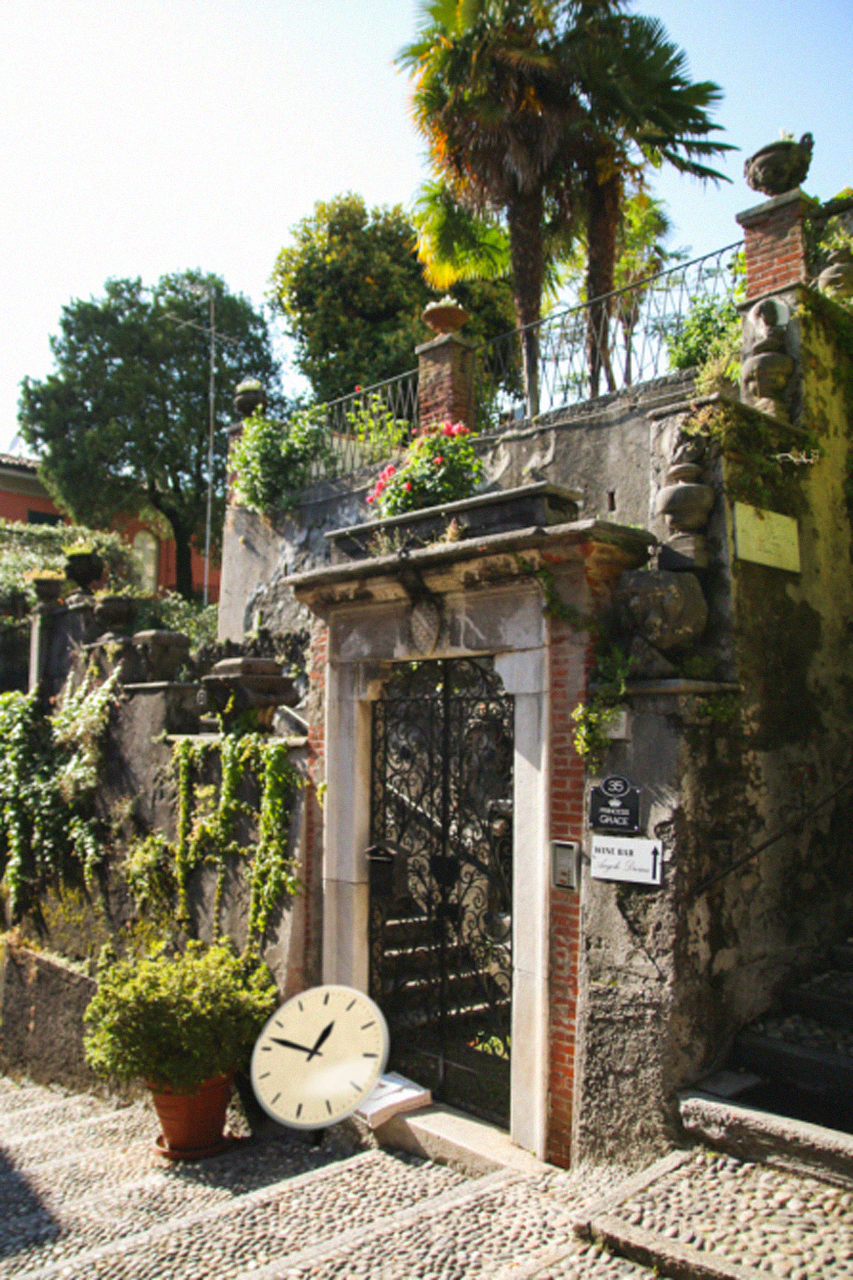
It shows 12 h 47 min
